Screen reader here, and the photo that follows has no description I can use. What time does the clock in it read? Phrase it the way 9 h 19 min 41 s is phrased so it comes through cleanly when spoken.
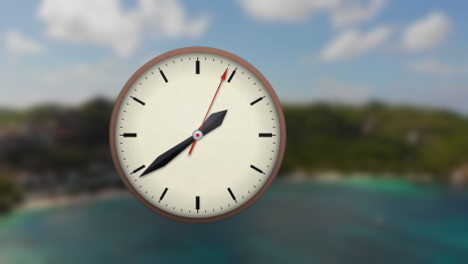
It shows 1 h 39 min 04 s
